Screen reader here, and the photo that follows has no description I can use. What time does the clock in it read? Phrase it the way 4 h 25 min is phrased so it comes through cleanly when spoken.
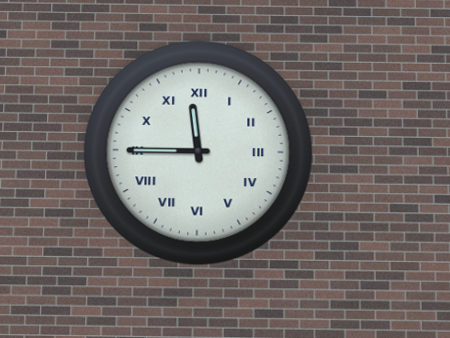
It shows 11 h 45 min
